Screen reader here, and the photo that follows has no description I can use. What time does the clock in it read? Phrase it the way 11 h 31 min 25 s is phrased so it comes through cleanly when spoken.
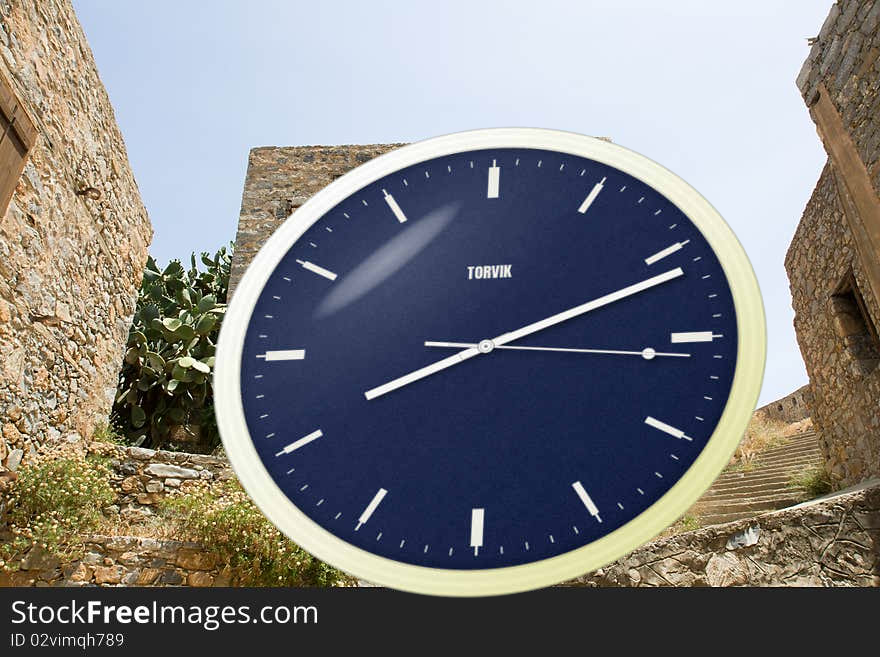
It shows 8 h 11 min 16 s
